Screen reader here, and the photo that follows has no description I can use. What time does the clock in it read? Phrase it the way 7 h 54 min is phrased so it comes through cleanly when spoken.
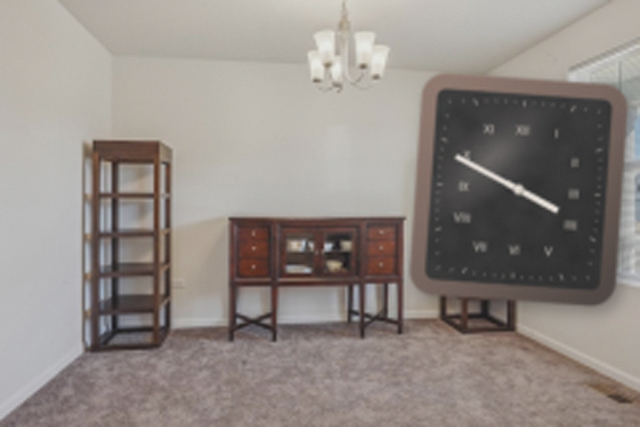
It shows 3 h 49 min
